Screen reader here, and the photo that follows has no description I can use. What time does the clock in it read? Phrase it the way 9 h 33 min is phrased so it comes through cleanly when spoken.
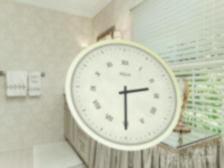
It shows 2 h 30 min
